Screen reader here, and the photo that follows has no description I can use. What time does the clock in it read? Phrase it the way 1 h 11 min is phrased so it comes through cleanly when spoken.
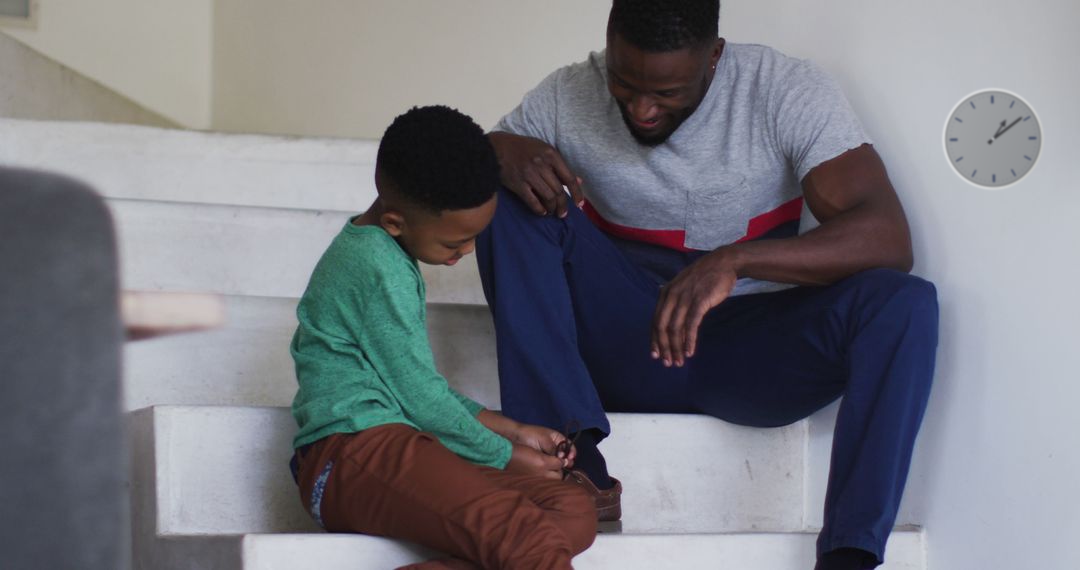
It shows 1 h 09 min
